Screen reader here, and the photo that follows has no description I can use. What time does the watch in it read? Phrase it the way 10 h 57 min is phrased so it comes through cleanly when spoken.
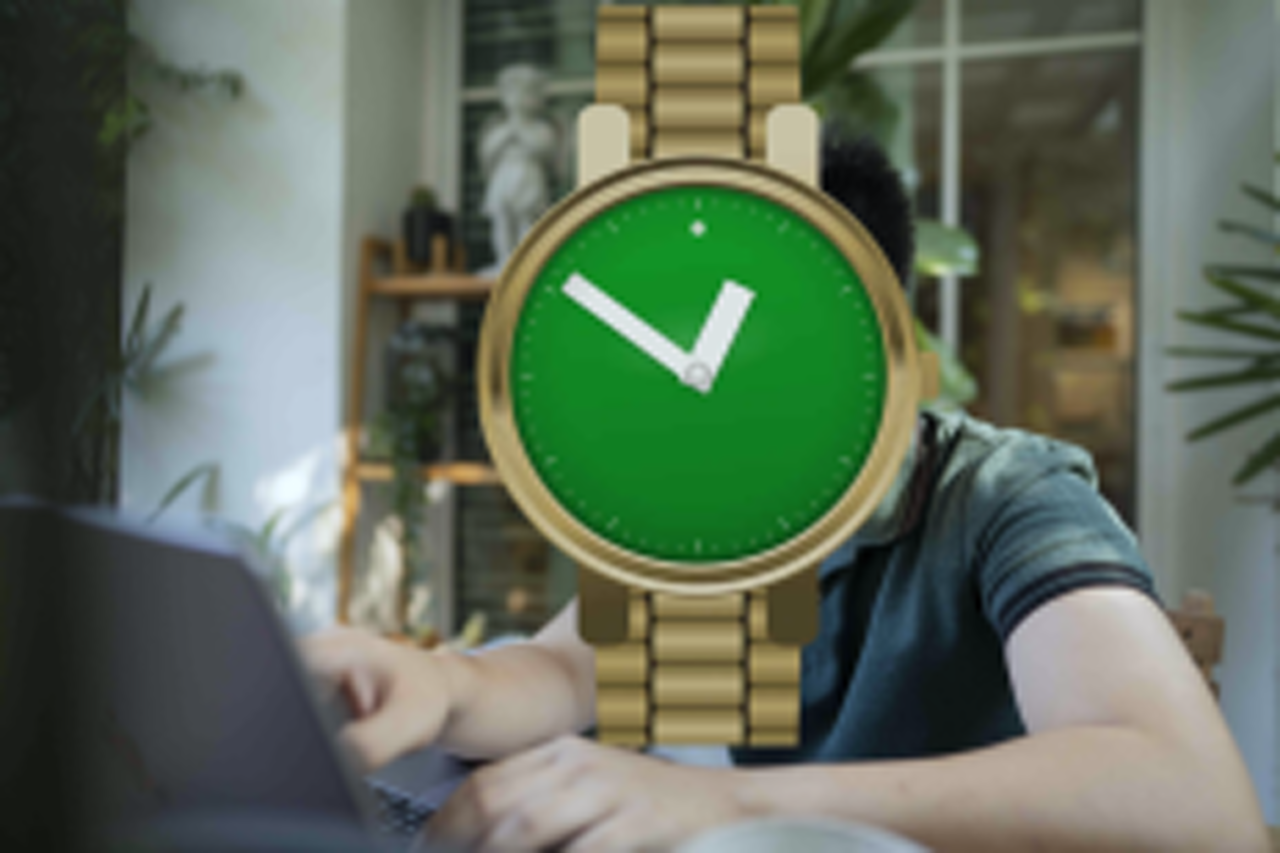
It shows 12 h 51 min
